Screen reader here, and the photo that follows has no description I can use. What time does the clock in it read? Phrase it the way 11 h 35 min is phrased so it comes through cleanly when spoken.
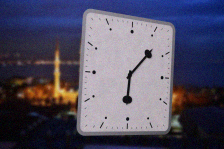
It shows 6 h 07 min
